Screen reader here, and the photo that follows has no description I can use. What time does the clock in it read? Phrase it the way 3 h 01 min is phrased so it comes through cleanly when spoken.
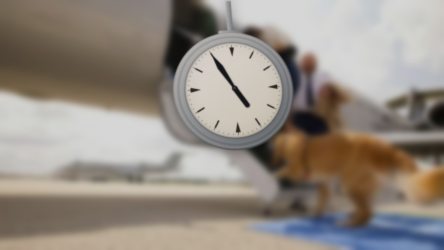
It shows 4 h 55 min
